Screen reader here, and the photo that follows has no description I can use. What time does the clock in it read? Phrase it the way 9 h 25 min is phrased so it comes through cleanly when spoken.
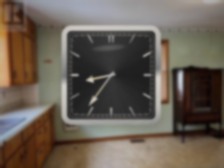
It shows 8 h 36 min
